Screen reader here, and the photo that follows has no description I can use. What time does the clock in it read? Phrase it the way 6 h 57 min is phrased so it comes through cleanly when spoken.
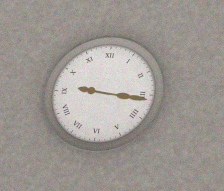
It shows 9 h 16 min
